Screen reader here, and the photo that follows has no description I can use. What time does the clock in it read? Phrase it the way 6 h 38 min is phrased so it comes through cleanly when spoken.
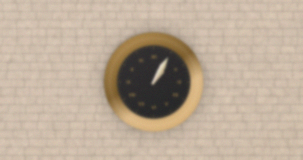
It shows 1 h 05 min
